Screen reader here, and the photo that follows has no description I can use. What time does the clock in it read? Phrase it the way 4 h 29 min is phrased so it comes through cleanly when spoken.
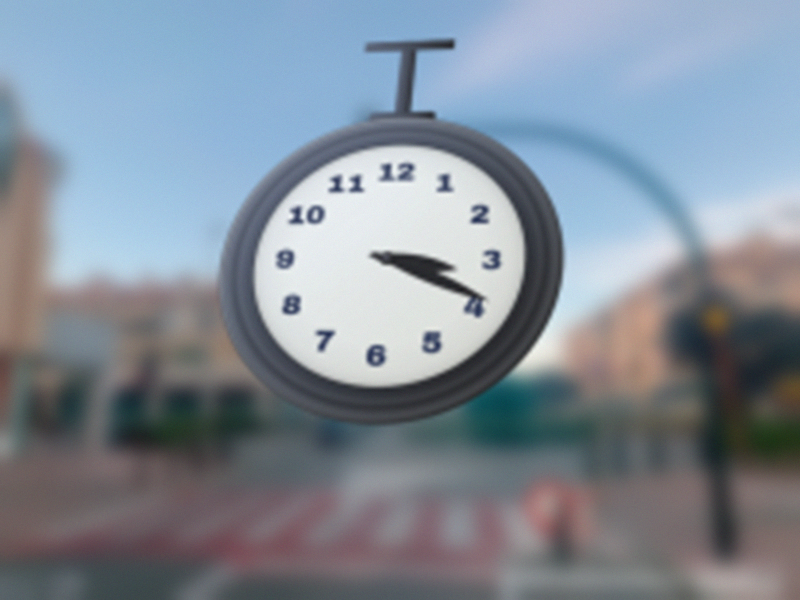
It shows 3 h 19 min
